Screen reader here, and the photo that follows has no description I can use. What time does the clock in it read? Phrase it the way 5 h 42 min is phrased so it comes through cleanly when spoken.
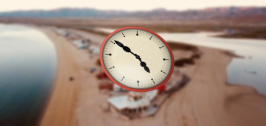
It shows 4 h 51 min
